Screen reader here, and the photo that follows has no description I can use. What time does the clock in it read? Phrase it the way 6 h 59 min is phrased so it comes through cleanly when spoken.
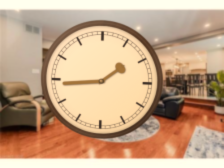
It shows 1 h 44 min
